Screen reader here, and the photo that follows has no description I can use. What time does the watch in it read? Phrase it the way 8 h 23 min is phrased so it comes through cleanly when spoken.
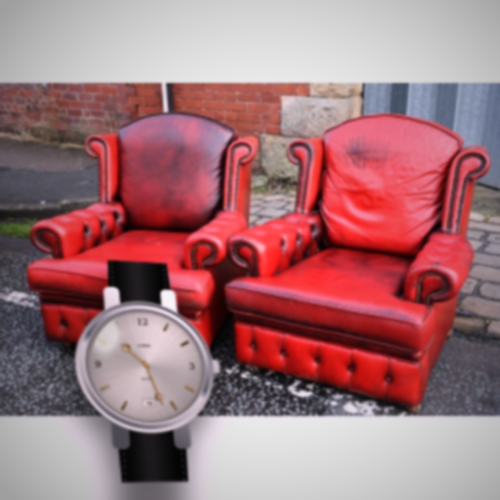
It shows 10 h 27 min
